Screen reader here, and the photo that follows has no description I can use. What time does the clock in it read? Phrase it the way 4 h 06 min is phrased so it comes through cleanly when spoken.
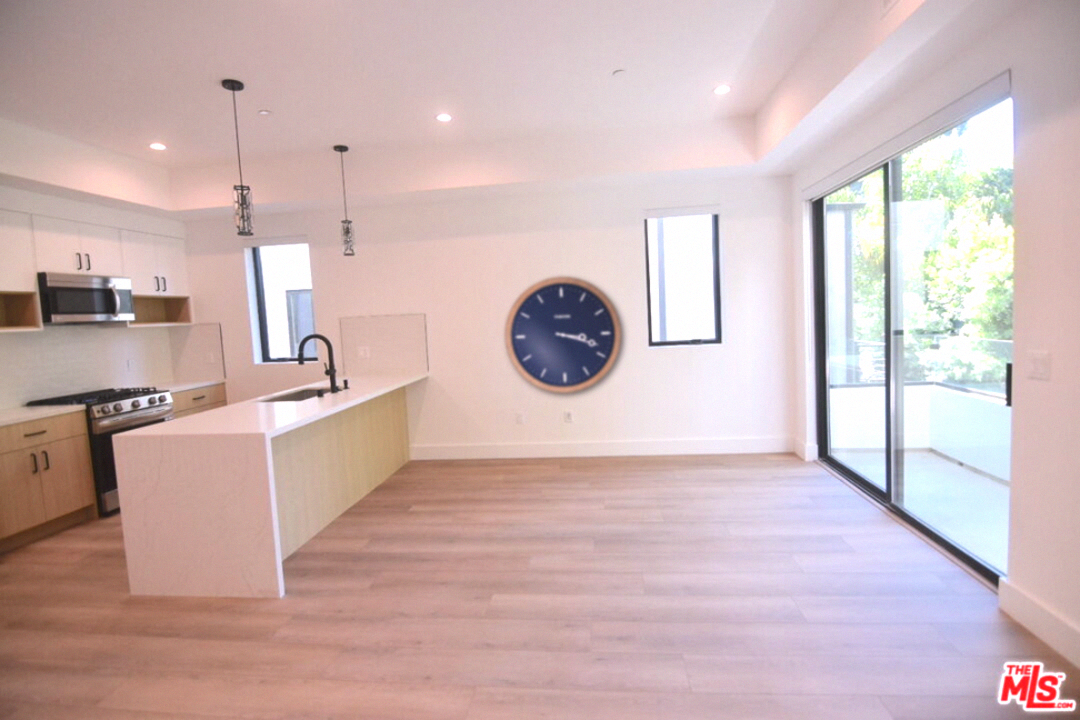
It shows 3 h 18 min
